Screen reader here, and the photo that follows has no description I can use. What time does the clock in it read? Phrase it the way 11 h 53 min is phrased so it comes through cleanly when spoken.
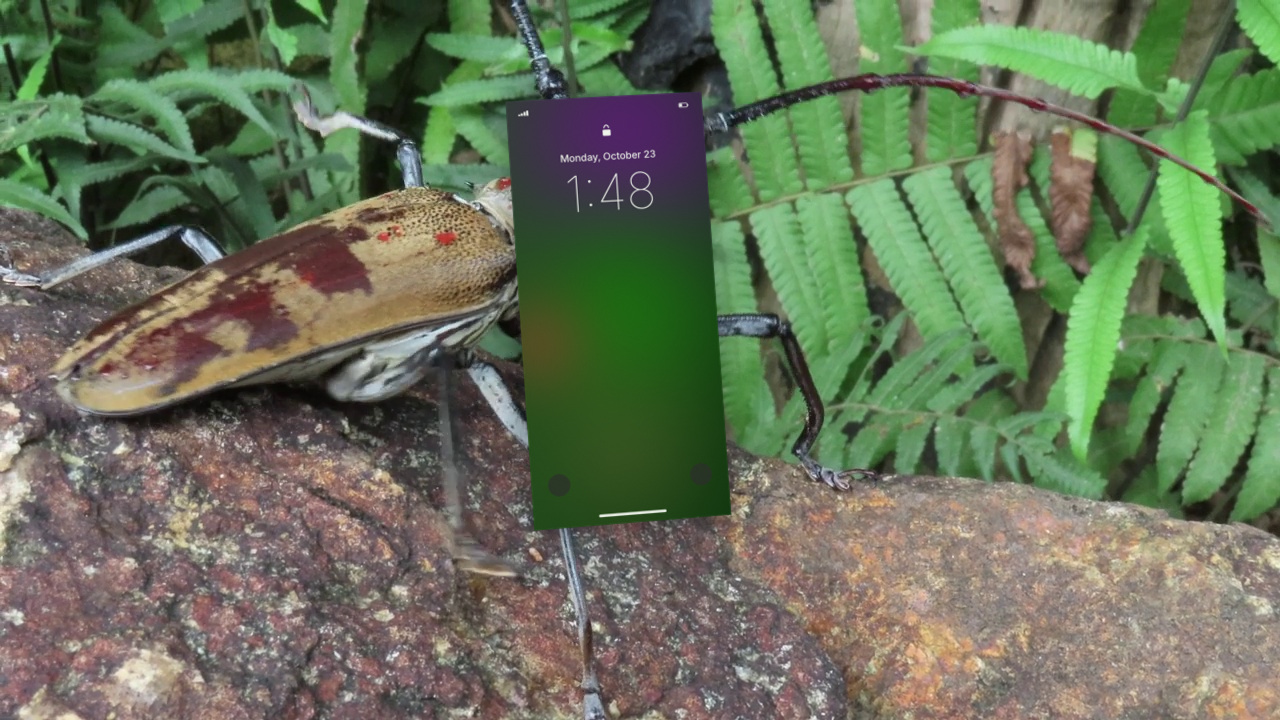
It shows 1 h 48 min
